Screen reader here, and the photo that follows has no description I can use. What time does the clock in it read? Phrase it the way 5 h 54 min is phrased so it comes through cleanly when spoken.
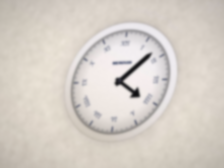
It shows 4 h 08 min
